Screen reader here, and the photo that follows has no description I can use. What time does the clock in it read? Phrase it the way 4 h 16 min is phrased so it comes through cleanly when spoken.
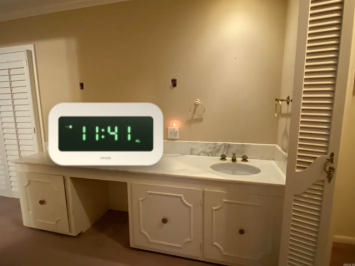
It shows 11 h 41 min
